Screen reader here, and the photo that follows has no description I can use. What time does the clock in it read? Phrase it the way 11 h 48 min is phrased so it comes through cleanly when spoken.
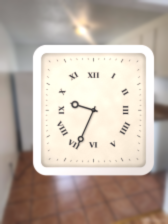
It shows 9 h 34 min
